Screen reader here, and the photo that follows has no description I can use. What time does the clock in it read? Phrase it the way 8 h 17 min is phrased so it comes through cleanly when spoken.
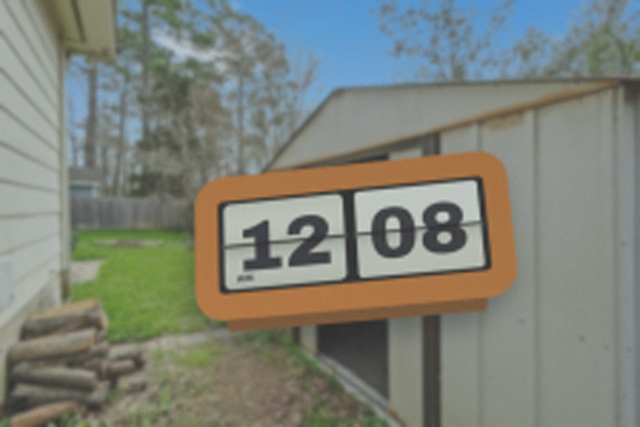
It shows 12 h 08 min
